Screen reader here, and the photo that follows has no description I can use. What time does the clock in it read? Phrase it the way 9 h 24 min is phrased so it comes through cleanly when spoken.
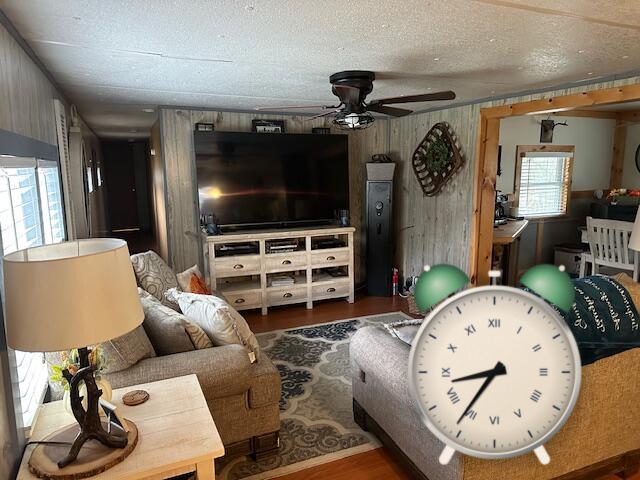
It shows 8 h 36 min
